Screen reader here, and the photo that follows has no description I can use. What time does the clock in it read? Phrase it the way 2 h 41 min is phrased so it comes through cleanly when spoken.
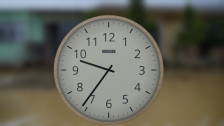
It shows 9 h 36 min
